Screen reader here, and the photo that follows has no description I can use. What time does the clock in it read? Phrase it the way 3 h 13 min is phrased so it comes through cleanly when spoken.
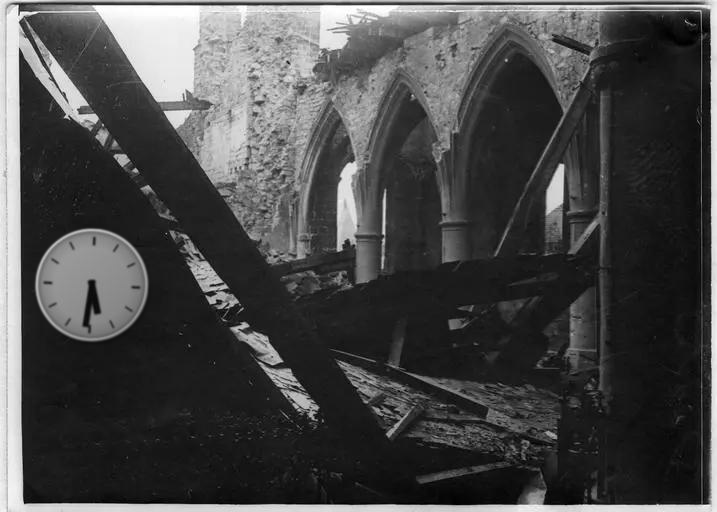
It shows 5 h 31 min
